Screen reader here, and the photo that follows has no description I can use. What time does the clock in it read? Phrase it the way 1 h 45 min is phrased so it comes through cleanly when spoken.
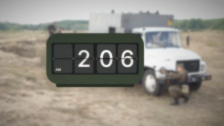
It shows 2 h 06 min
